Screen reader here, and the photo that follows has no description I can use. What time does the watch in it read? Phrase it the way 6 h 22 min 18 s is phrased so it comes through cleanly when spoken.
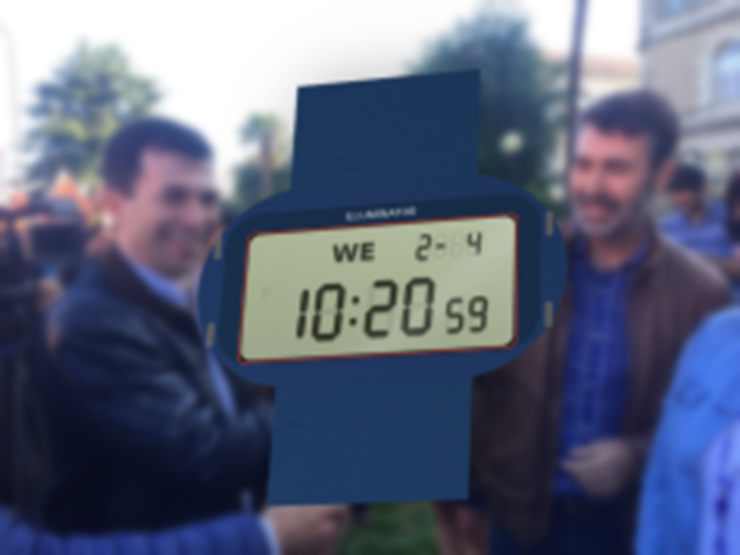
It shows 10 h 20 min 59 s
